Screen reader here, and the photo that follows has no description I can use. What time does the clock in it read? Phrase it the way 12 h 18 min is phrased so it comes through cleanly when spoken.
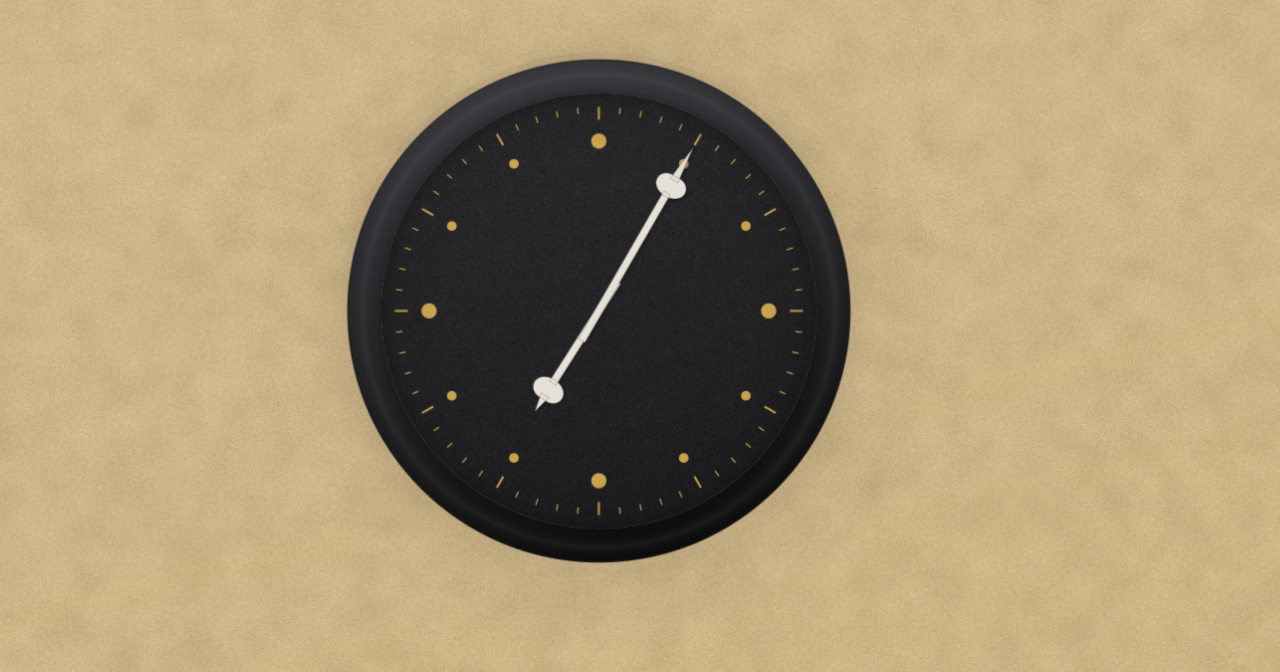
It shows 7 h 05 min
